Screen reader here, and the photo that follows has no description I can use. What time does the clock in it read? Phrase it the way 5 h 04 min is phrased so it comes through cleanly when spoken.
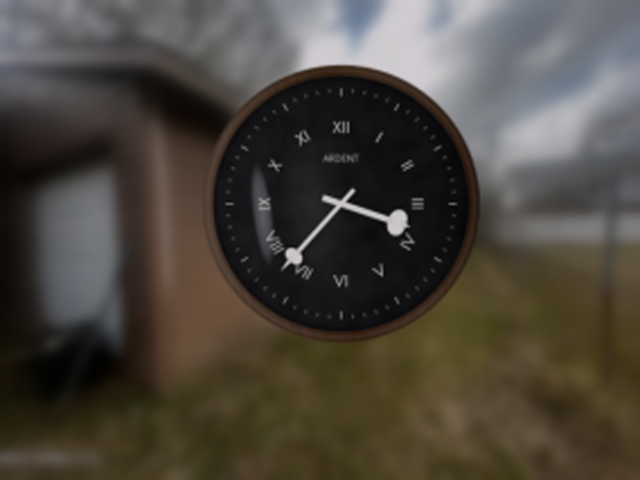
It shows 3 h 37 min
